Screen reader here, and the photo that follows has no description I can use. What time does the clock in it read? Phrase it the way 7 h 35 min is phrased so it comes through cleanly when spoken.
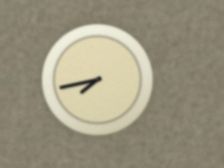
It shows 7 h 43 min
